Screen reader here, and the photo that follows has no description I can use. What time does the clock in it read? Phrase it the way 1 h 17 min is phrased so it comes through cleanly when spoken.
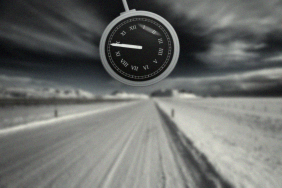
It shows 9 h 49 min
